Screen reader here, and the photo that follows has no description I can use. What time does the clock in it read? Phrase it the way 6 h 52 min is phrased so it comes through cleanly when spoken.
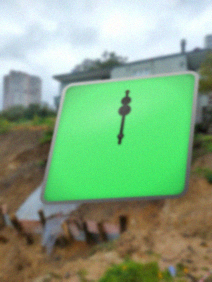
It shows 12 h 00 min
